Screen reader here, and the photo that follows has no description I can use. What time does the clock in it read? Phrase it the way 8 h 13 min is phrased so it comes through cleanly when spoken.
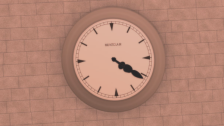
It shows 4 h 21 min
